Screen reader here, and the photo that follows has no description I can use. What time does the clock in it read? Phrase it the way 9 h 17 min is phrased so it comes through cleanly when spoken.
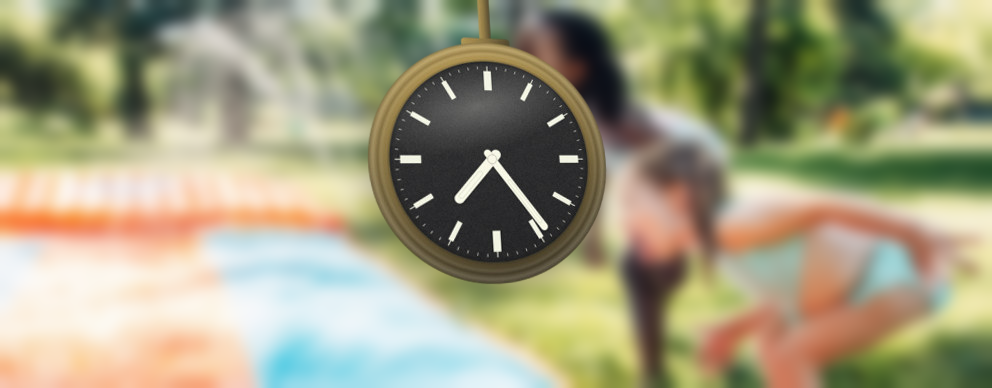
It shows 7 h 24 min
